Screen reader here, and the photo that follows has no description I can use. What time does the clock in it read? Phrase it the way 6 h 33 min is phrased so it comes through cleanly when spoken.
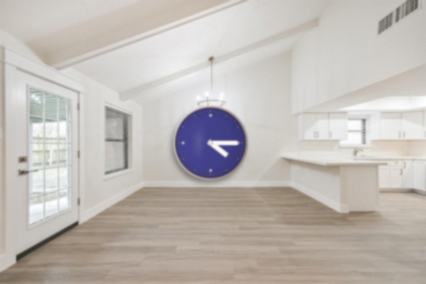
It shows 4 h 15 min
